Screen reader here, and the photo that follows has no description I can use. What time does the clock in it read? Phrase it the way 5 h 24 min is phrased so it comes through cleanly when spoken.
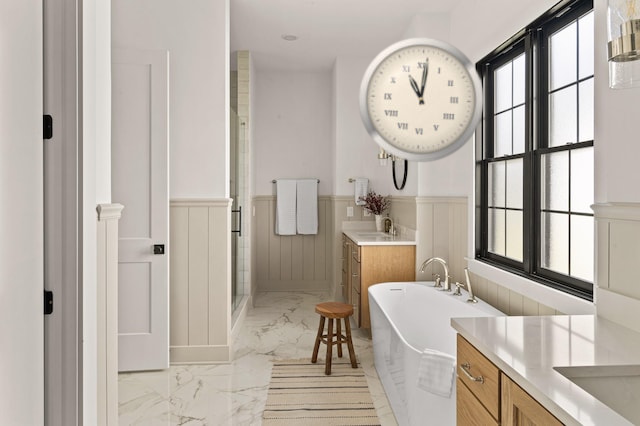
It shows 11 h 01 min
